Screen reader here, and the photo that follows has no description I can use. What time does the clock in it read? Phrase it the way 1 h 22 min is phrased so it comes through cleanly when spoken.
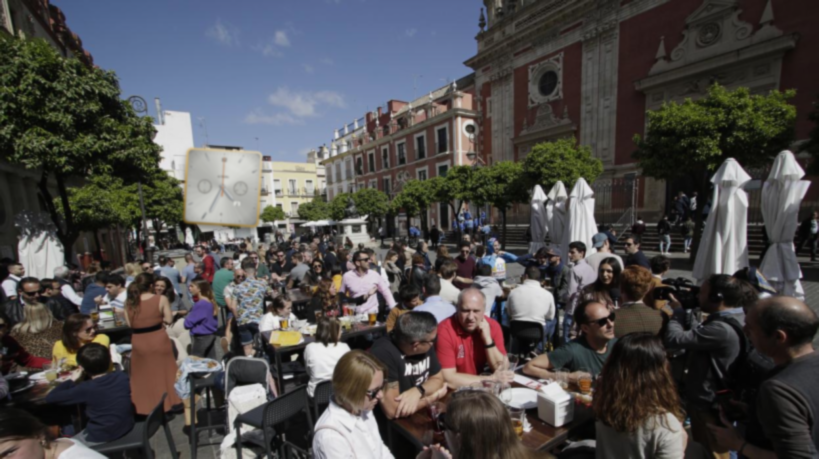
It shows 4 h 34 min
